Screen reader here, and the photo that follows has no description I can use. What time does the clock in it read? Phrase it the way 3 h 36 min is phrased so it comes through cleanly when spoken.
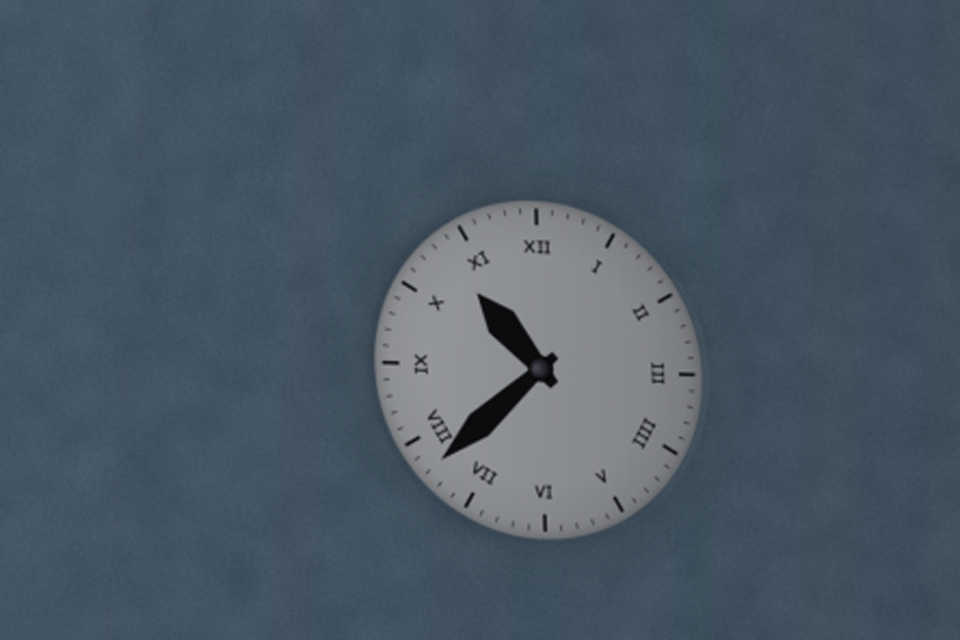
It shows 10 h 38 min
